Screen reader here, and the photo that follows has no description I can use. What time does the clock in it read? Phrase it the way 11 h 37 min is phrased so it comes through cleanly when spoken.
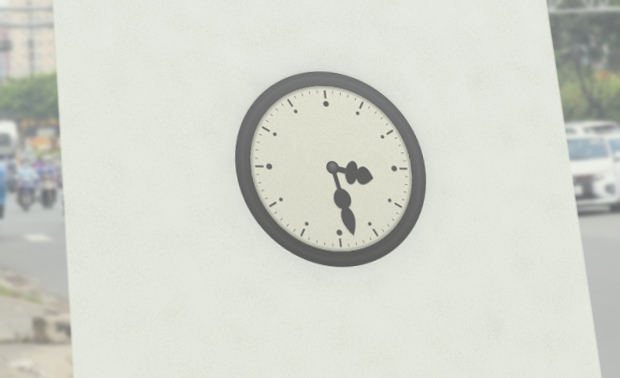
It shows 3 h 28 min
